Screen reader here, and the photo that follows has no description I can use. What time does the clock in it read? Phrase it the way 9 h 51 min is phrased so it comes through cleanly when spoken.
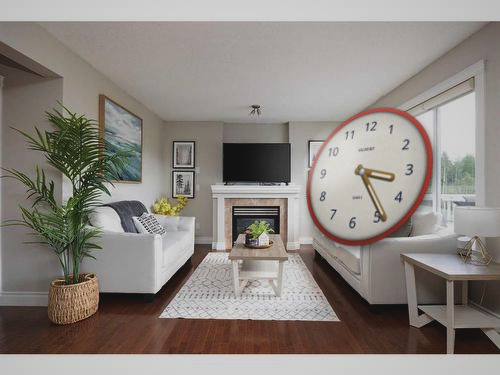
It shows 3 h 24 min
